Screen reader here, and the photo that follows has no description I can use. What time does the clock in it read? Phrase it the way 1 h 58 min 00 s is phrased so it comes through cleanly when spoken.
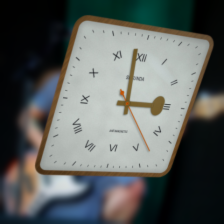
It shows 2 h 58 min 23 s
